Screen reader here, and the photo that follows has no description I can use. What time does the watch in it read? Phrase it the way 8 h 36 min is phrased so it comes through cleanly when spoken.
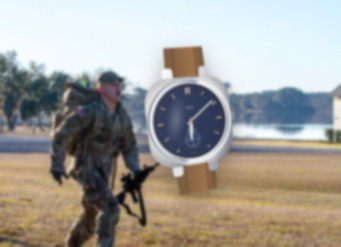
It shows 6 h 09 min
